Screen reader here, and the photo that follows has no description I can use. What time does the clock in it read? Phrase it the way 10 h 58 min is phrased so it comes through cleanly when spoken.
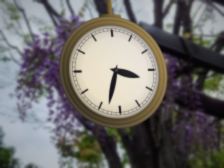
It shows 3 h 33 min
